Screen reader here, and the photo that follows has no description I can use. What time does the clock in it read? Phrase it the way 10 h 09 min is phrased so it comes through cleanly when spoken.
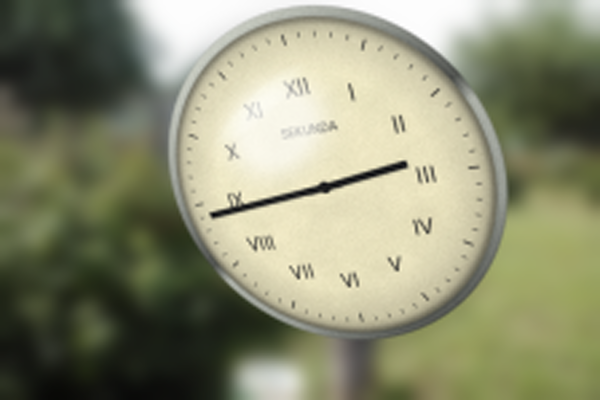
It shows 2 h 44 min
